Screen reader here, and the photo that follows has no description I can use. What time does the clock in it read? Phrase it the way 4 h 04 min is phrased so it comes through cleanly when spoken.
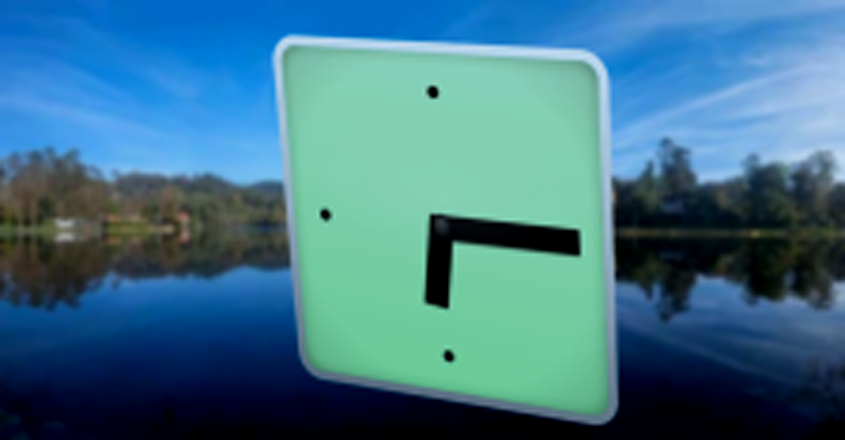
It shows 6 h 15 min
